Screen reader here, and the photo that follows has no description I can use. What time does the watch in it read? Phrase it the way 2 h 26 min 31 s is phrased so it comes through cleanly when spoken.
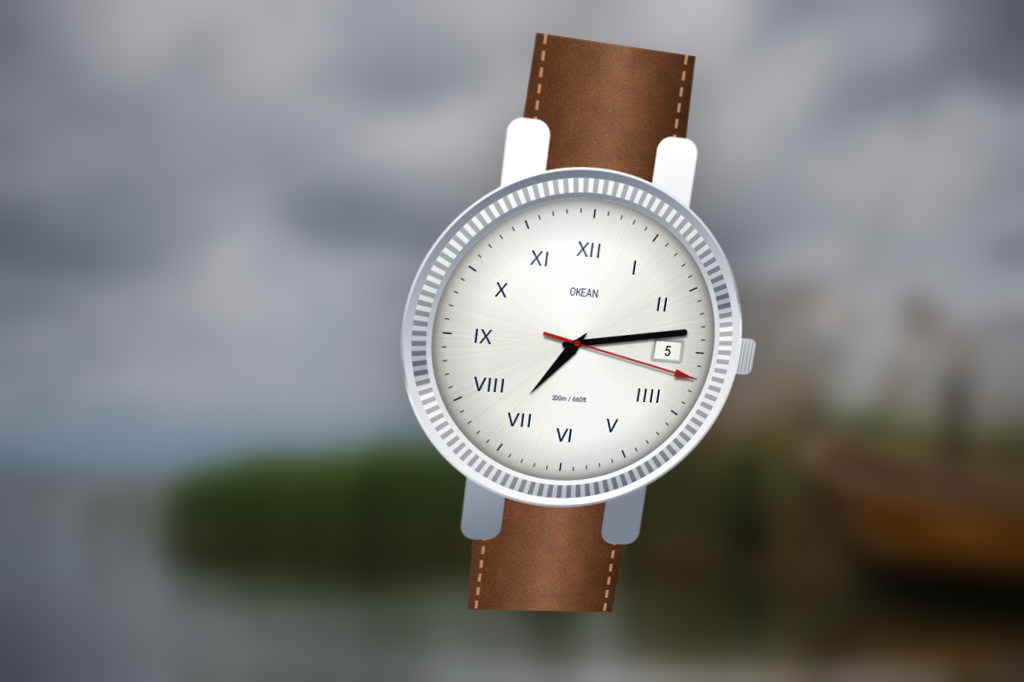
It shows 7 h 13 min 17 s
